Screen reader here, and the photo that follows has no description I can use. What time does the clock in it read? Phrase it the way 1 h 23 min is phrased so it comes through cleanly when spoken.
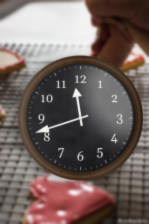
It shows 11 h 42 min
